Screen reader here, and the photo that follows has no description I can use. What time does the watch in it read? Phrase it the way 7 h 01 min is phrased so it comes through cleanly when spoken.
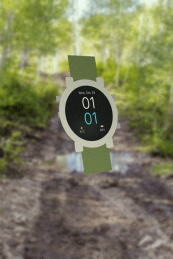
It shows 1 h 01 min
